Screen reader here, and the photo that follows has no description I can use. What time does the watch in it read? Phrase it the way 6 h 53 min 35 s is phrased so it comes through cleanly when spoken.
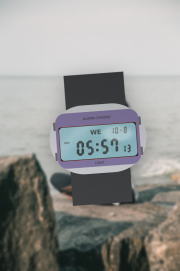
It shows 5 h 57 min 13 s
